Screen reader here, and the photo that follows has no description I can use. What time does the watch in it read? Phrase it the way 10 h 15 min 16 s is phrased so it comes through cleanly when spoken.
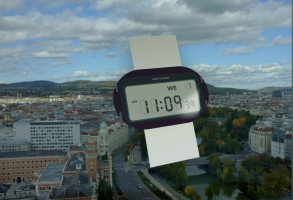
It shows 11 h 09 min 39 s
